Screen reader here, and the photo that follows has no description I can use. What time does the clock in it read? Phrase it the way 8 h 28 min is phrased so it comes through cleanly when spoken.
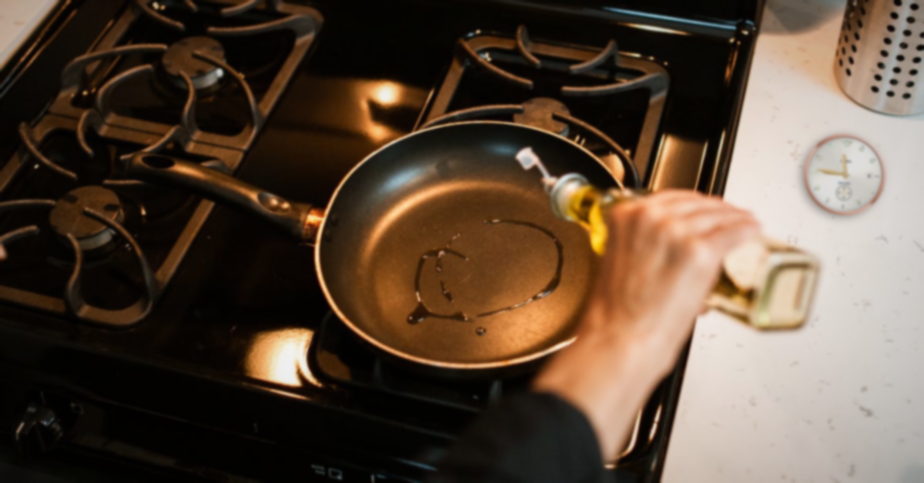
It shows 11 h 46 min
